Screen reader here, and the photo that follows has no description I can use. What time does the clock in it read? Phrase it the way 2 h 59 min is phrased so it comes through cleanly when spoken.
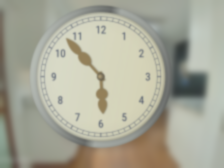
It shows 5 h 53 min
